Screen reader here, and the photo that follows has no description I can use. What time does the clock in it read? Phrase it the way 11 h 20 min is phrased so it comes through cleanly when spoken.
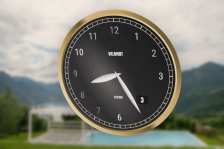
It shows 8 h 25 min
